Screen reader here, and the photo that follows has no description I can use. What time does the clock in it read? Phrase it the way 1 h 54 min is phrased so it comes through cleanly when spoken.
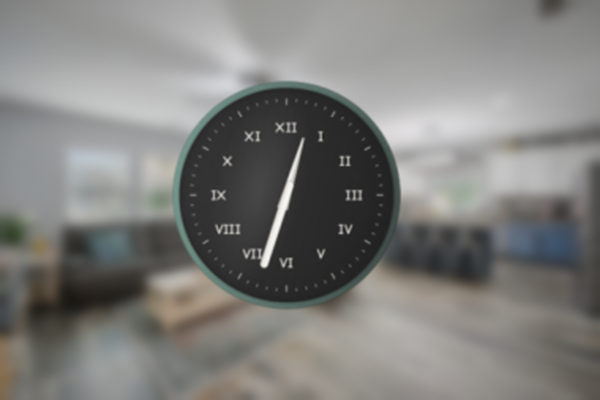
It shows 12 h 33 min
